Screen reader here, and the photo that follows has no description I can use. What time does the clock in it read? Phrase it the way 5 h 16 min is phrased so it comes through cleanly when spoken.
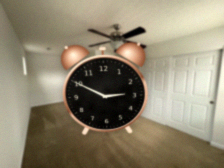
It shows 2 h 50 min
